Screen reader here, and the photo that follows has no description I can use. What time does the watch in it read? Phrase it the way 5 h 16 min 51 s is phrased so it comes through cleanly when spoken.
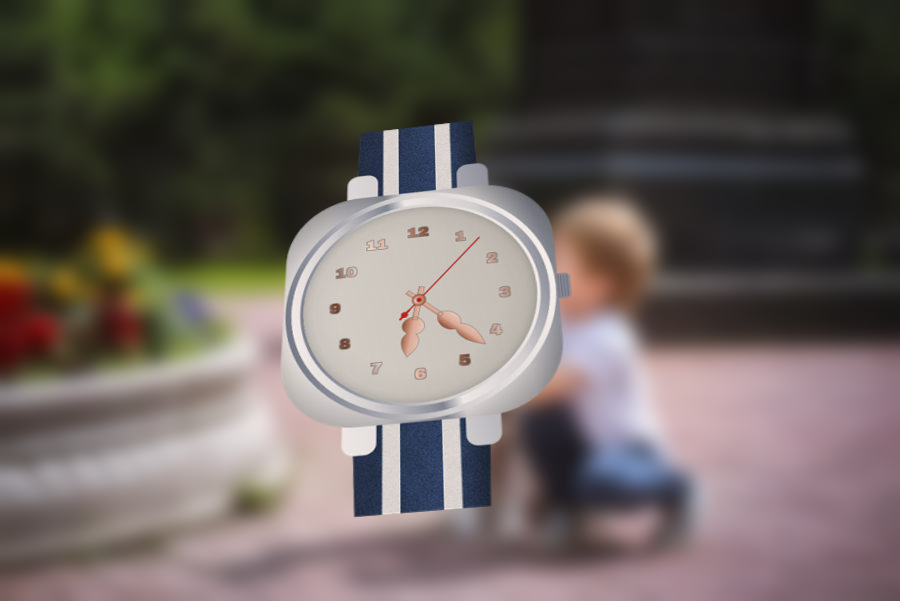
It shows 6 h 22 min 07 s
